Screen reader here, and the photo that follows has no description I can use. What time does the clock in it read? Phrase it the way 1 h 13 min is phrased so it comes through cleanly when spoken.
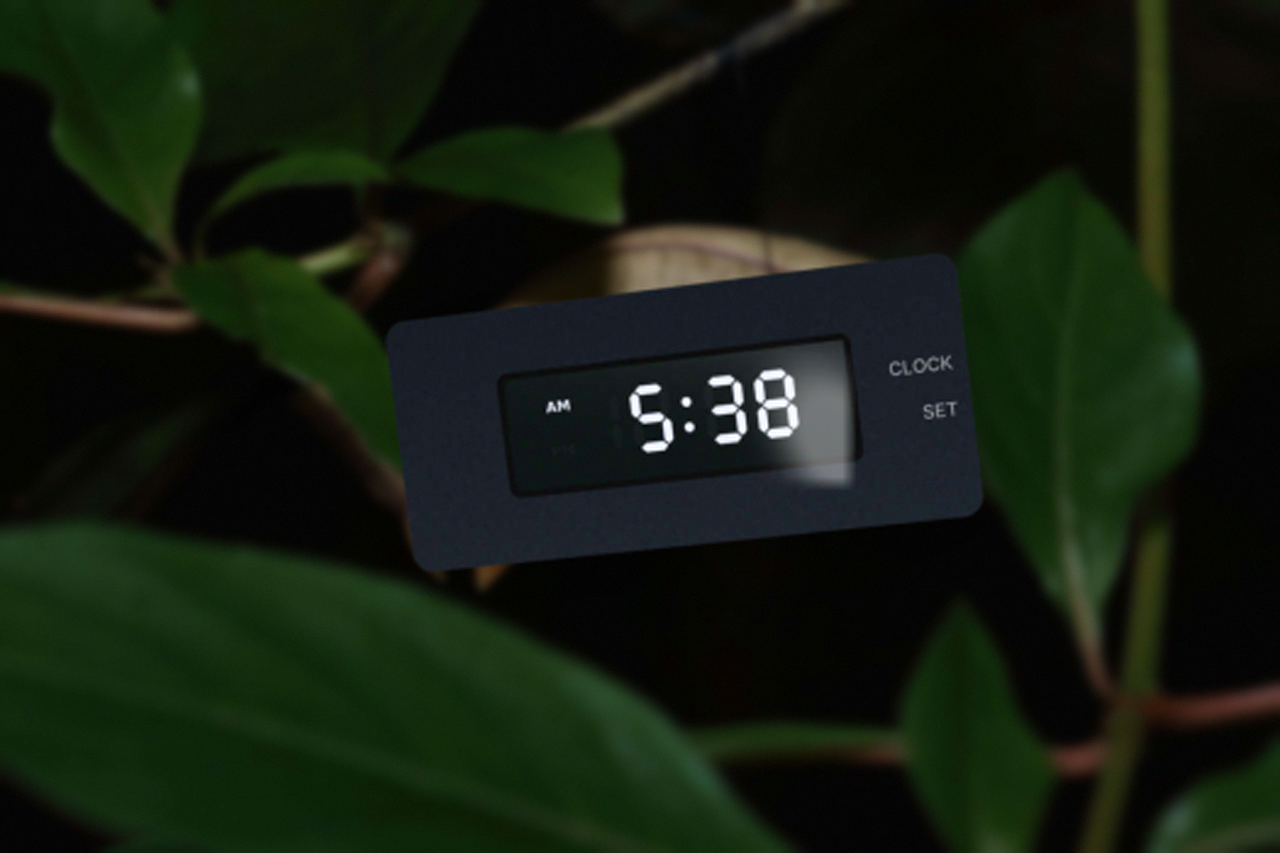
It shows 5 h 38 min
